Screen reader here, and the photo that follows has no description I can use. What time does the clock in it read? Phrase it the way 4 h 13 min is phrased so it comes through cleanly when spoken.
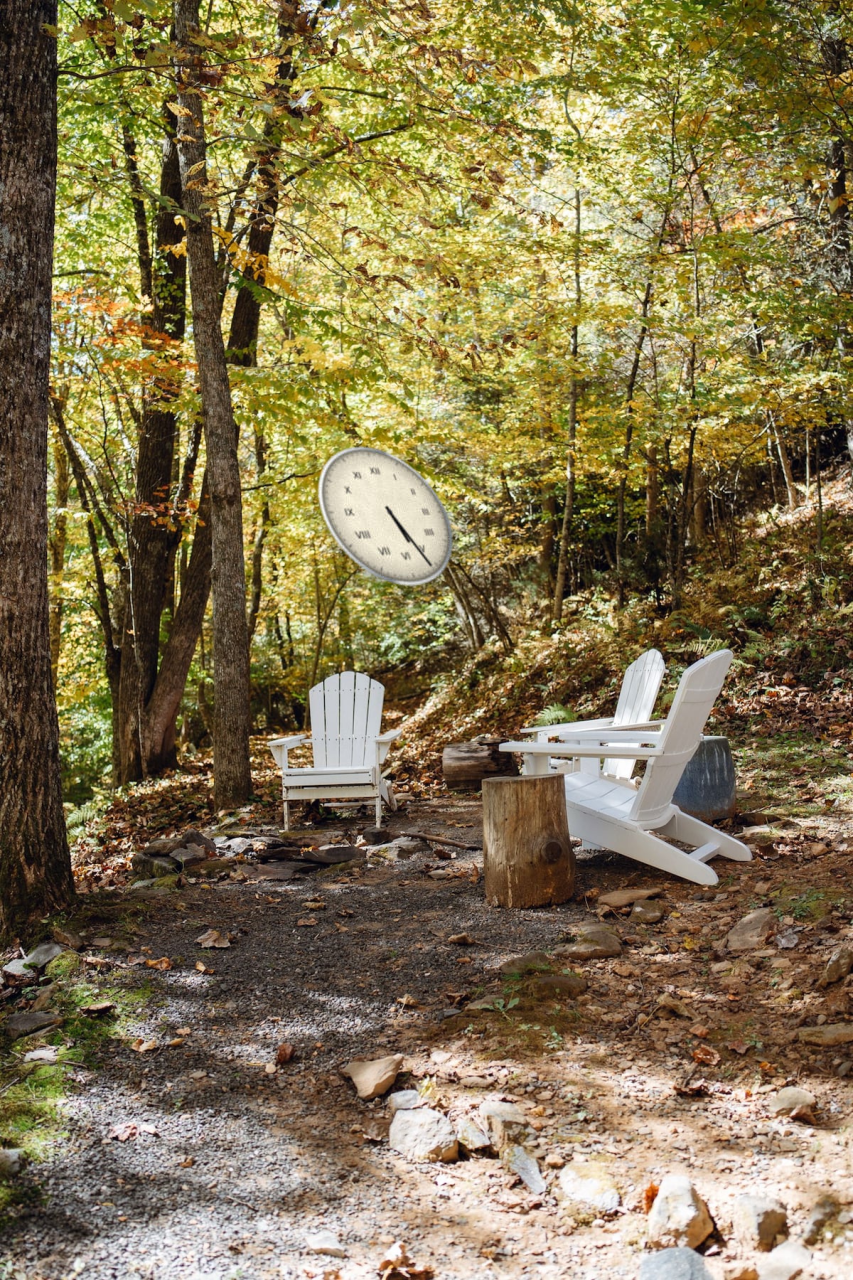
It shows 5 h 26 min
